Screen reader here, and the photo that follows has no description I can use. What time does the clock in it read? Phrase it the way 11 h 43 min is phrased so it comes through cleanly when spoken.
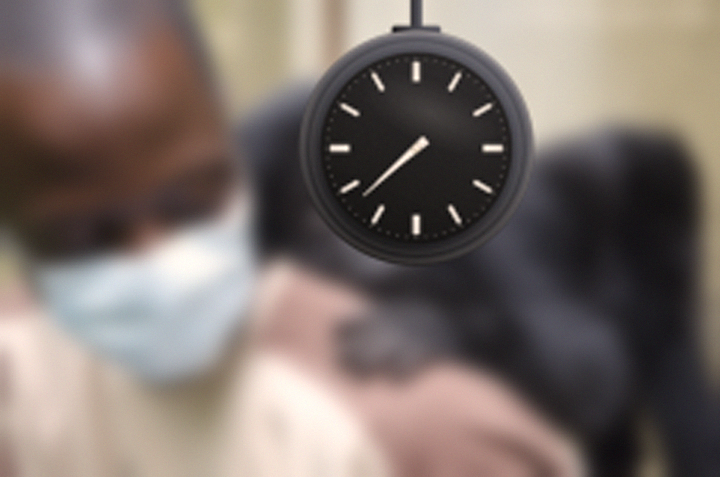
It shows 7 h 38 min
